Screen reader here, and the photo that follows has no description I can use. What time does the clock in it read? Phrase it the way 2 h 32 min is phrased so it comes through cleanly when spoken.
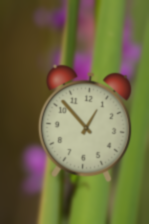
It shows 12 h 52 min
